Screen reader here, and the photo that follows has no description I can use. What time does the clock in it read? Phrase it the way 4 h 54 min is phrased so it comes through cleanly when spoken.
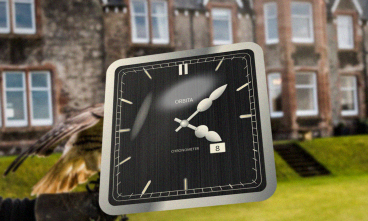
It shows 4 h 08 min
